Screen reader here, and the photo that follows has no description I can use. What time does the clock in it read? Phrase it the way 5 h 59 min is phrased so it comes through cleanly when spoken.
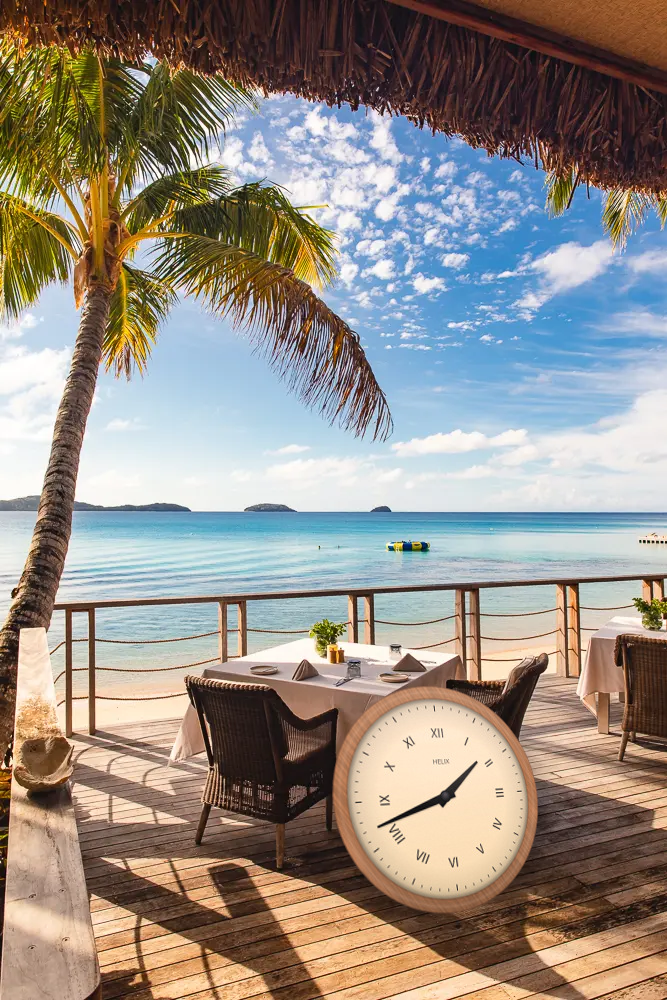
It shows 1 h 42 min
